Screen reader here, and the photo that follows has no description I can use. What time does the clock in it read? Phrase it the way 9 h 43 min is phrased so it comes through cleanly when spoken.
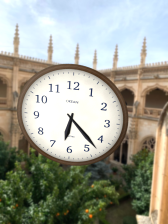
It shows 6 h 23 min
